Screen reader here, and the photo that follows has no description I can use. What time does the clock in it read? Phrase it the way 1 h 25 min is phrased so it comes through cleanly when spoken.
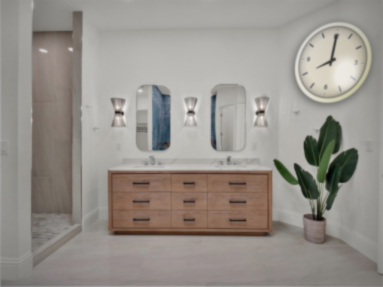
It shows 8 h 00 min
